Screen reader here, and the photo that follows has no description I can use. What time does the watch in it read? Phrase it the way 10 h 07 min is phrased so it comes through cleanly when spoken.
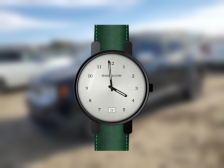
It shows 3 h 59 min
